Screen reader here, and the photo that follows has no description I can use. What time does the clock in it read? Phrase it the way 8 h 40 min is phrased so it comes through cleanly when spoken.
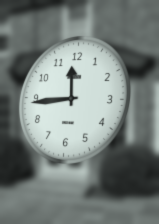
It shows 11 h 44 min
